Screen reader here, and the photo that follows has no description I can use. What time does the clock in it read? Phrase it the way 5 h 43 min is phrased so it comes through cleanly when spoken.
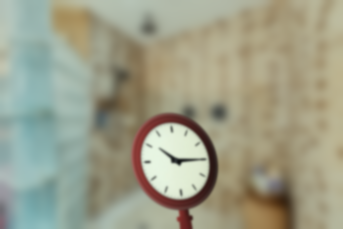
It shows 10 h 15 min
